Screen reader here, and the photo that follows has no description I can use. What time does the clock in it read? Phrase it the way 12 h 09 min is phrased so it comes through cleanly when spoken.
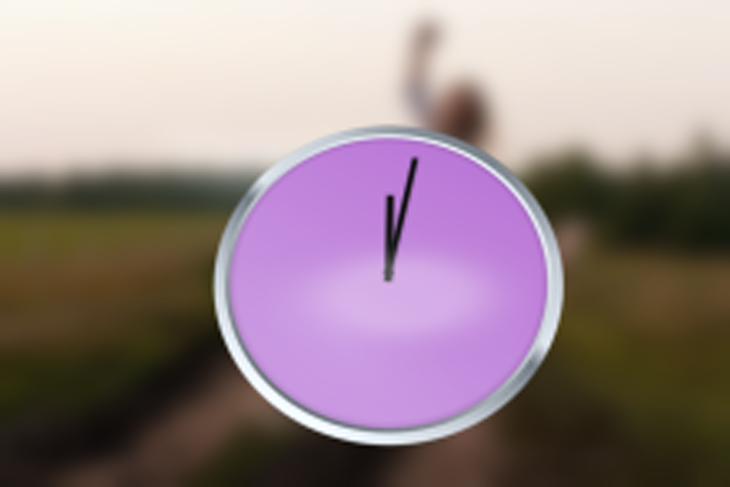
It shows 12 h 02 min
